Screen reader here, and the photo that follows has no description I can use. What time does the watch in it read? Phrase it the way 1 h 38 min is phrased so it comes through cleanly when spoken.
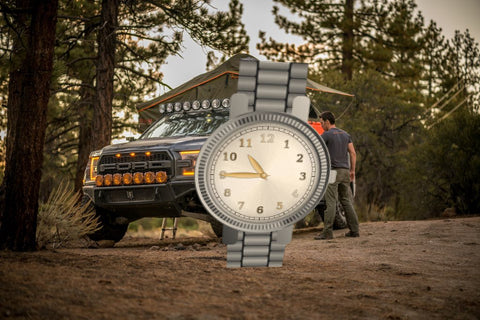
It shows 10 h 45 min
